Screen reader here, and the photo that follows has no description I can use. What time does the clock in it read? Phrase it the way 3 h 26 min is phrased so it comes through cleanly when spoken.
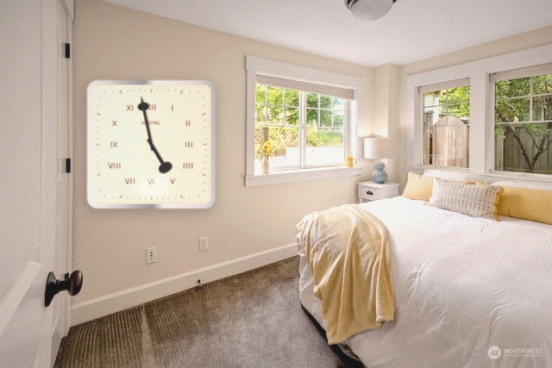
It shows 4 h 58 min
